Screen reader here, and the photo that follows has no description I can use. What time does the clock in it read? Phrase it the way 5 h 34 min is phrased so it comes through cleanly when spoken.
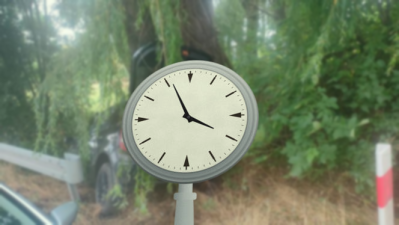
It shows 3 h 56 min
